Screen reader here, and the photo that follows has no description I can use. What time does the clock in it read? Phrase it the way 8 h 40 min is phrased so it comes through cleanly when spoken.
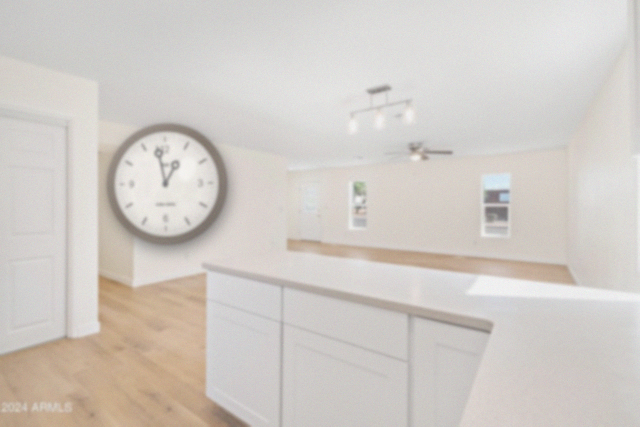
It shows 12 h 58 min
